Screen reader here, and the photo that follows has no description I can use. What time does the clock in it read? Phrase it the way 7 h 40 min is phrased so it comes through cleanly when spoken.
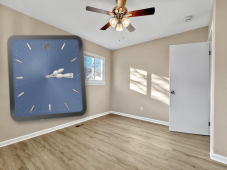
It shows 2 h 15 min
